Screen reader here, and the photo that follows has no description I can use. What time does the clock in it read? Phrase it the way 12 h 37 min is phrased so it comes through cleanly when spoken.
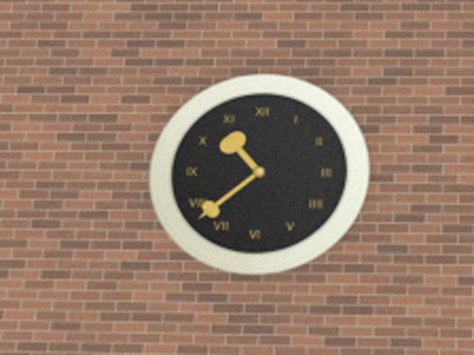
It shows 10 h 38 min
